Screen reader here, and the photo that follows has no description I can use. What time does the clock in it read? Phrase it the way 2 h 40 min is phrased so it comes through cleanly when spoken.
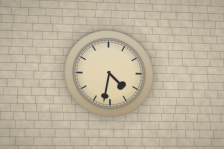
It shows 4 h 32 min
